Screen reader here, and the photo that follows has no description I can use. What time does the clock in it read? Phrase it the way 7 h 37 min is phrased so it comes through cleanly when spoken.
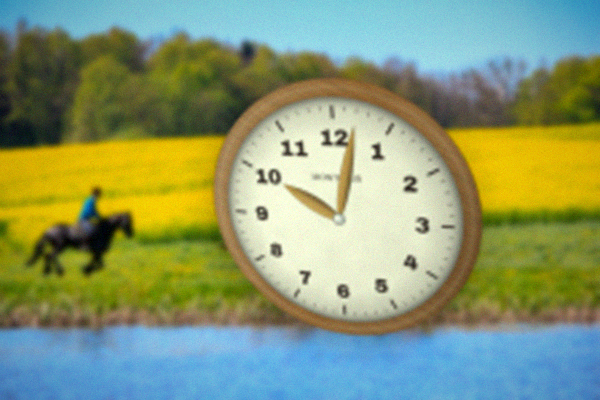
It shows 10 h 02 min
